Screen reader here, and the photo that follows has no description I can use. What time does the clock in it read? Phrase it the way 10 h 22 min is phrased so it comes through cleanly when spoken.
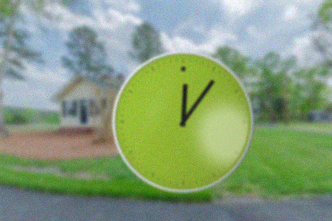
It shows 12 h 06 min
